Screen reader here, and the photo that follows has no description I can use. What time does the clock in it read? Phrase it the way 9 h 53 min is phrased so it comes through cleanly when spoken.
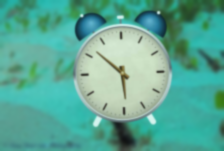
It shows 5 h 52 min
